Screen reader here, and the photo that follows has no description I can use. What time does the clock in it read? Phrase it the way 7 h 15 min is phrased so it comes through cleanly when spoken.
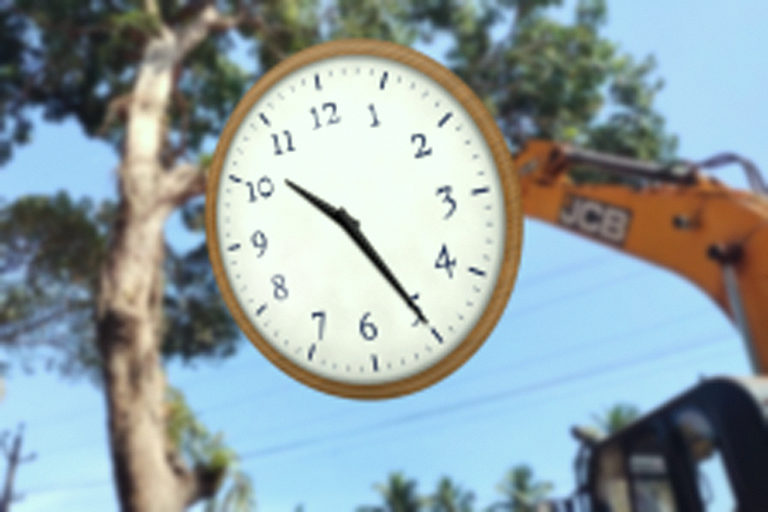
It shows 10 h 25 min
